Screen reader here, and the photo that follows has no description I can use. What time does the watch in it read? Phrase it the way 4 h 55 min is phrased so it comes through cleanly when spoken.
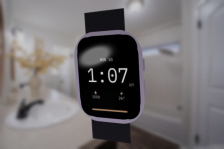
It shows 1 h 07 min
